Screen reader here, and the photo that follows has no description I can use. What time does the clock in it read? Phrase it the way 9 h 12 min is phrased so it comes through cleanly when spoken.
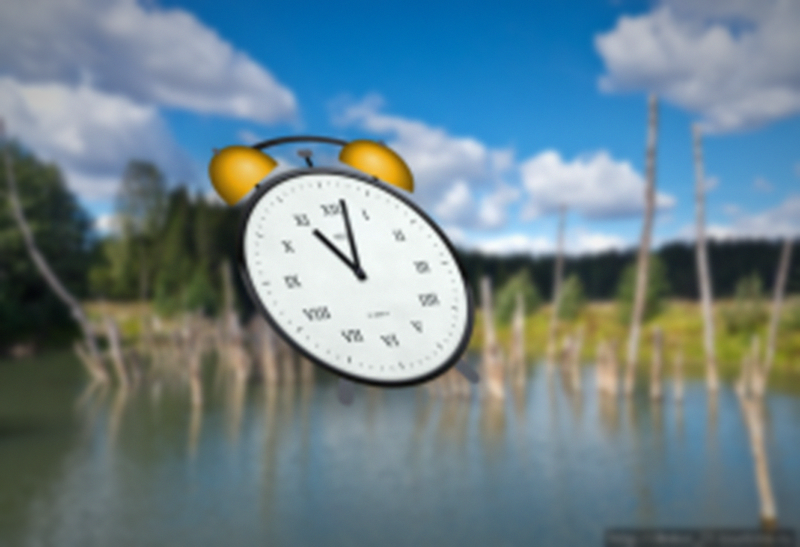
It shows 11 h 02 min
